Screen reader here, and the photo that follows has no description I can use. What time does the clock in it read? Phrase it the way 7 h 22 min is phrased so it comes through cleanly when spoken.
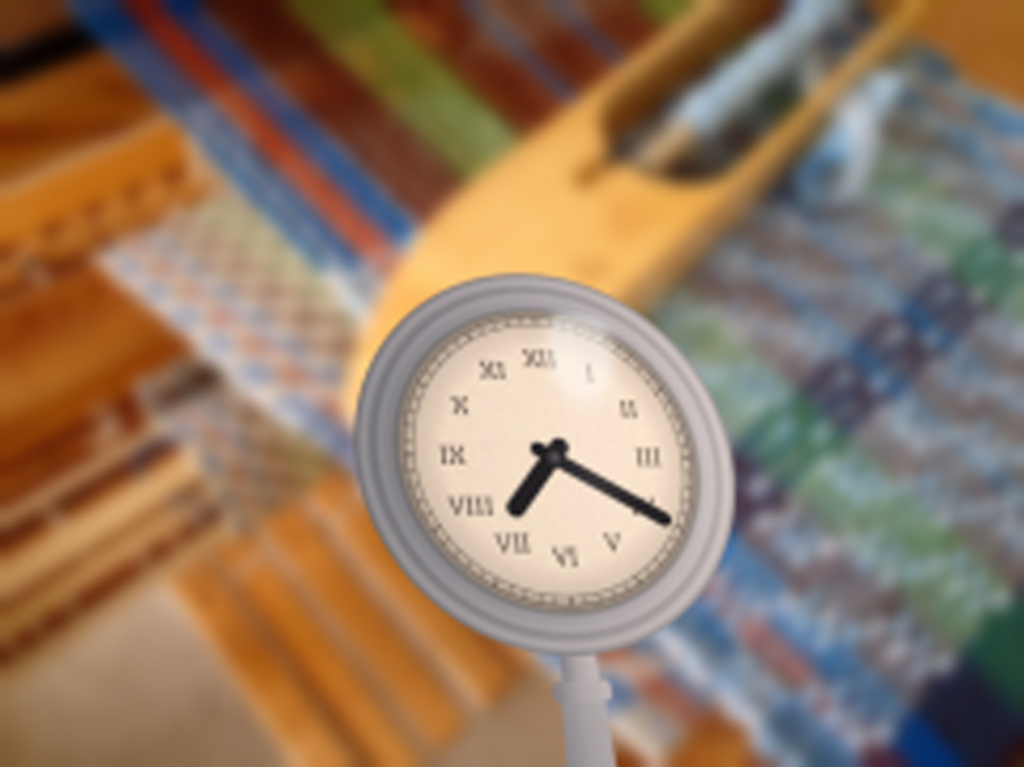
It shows 7 h 20 min
